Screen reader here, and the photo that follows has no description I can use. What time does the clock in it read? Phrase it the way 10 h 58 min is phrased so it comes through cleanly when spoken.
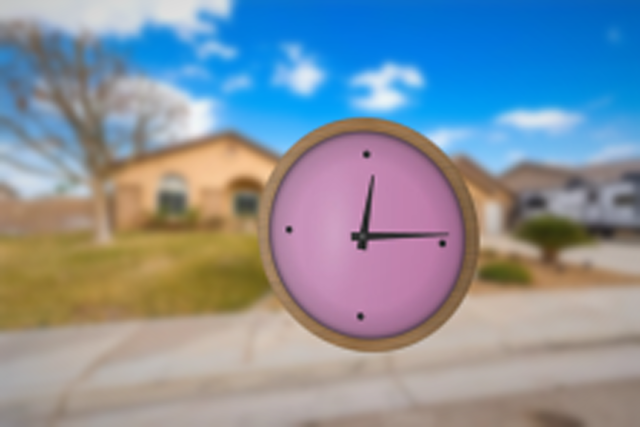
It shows 12 h 14 min
